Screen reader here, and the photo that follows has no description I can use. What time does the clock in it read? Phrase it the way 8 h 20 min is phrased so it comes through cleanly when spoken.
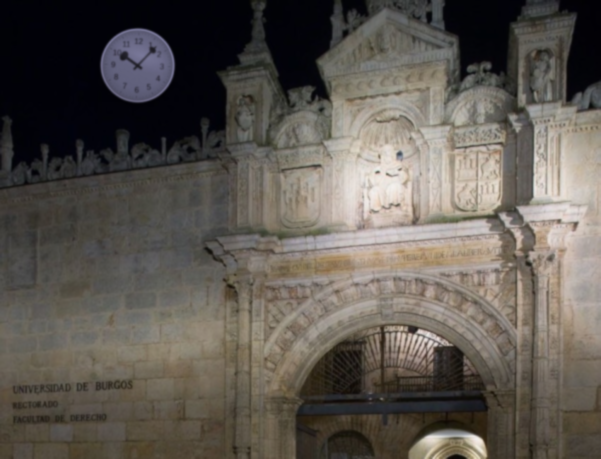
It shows 10 h 07 min
